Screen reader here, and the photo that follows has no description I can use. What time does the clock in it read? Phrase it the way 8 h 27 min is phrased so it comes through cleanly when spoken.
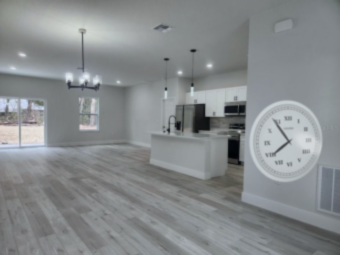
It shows 7 h 54 min
